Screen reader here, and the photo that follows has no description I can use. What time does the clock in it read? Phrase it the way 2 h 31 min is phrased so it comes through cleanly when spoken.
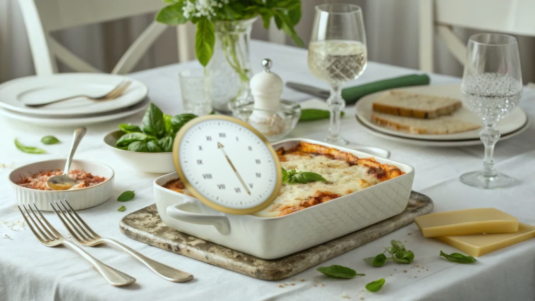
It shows 11 h 27 min
